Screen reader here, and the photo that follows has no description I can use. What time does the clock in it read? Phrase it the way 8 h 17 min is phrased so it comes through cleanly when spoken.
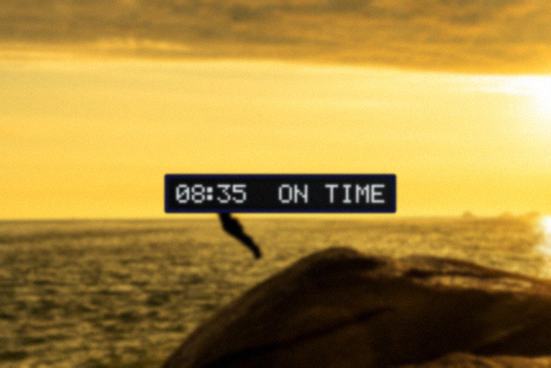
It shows 8 h 35 min
